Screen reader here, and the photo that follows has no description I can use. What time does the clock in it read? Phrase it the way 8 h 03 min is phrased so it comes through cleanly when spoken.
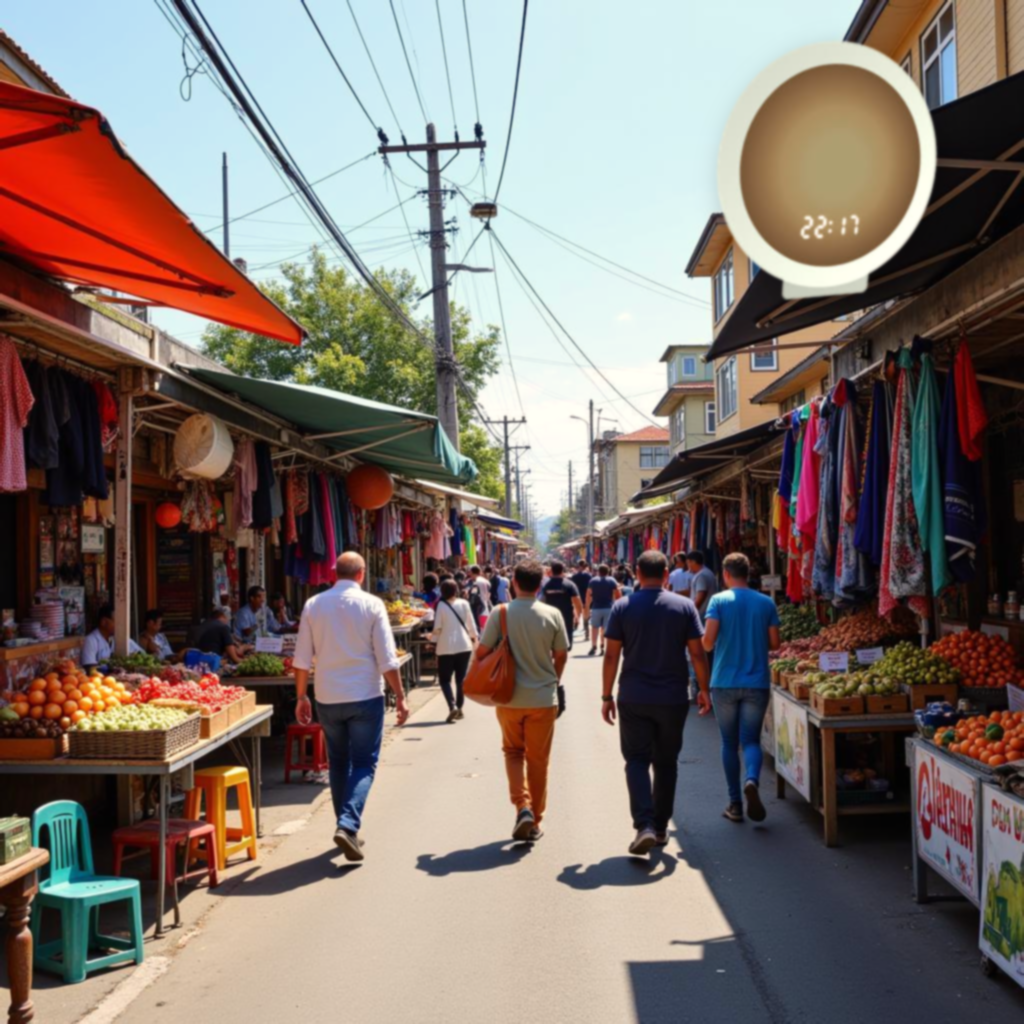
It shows 22 h 17 min
